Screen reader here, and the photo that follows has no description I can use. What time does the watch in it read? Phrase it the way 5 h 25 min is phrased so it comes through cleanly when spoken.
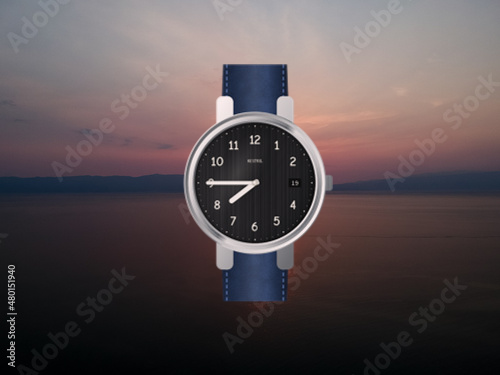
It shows 7 h 45 min
